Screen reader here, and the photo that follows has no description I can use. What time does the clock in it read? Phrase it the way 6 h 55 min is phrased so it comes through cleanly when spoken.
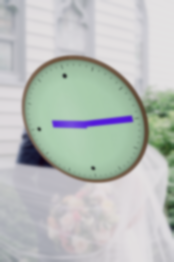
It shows 9 h 15 min
